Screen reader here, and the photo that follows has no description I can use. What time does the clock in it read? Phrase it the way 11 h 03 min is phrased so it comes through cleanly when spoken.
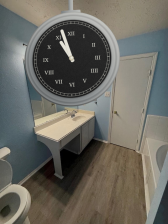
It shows 10 h 57 min
